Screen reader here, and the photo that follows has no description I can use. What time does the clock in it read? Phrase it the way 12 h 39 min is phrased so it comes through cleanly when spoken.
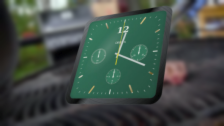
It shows 12 h 19 min
